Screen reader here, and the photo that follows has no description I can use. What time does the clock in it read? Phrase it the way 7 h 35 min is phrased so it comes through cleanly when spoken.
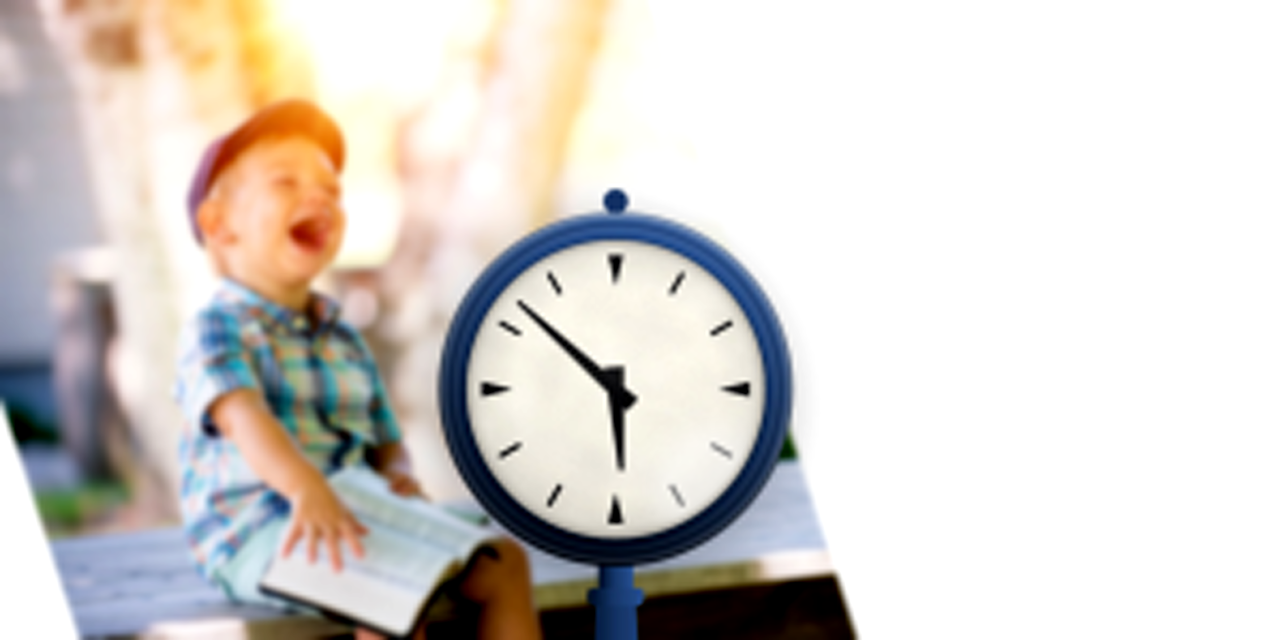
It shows 5 h 52 min
